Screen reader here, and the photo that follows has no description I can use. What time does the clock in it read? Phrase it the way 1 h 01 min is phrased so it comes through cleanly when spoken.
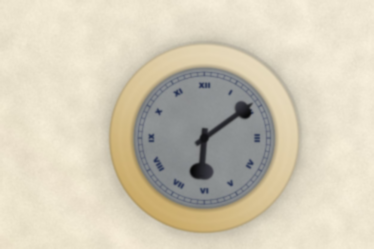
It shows 6 h 09 min
